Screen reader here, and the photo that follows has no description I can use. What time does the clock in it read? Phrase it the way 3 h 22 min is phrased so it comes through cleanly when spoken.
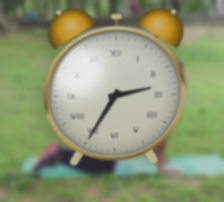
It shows 2 h 35 min
